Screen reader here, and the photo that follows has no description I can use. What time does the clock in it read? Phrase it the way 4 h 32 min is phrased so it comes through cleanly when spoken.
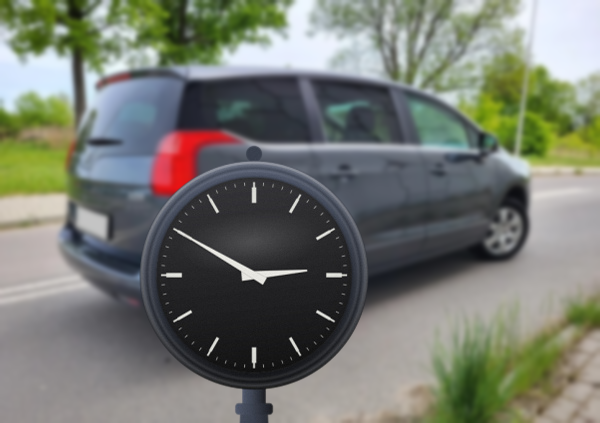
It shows 2 h 50 min
